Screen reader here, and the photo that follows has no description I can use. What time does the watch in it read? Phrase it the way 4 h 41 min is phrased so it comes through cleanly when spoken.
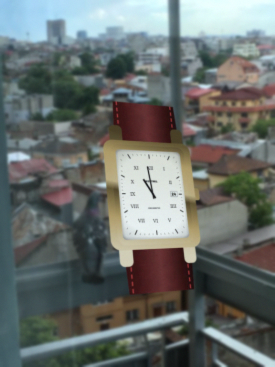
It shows 10 h 59 min
